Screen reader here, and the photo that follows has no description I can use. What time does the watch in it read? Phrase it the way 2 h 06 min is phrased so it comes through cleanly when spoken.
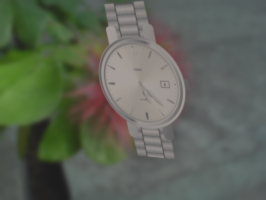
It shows 5 h 23 min
